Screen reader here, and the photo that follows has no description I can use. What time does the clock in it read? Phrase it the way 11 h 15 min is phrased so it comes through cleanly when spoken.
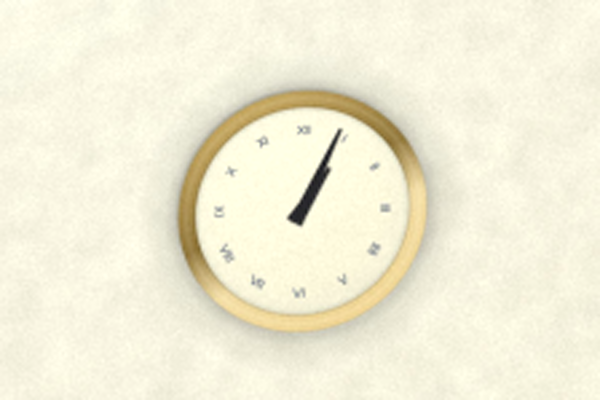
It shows 1 h 04 min
